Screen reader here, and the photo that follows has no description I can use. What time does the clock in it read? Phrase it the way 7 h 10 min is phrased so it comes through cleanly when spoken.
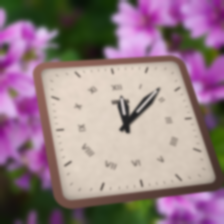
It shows 12 h 08 min
